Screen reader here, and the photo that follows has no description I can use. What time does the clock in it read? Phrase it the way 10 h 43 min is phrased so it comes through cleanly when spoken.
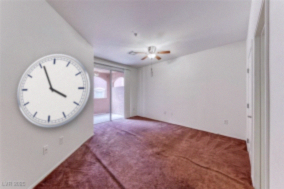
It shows 3 h 56 min
